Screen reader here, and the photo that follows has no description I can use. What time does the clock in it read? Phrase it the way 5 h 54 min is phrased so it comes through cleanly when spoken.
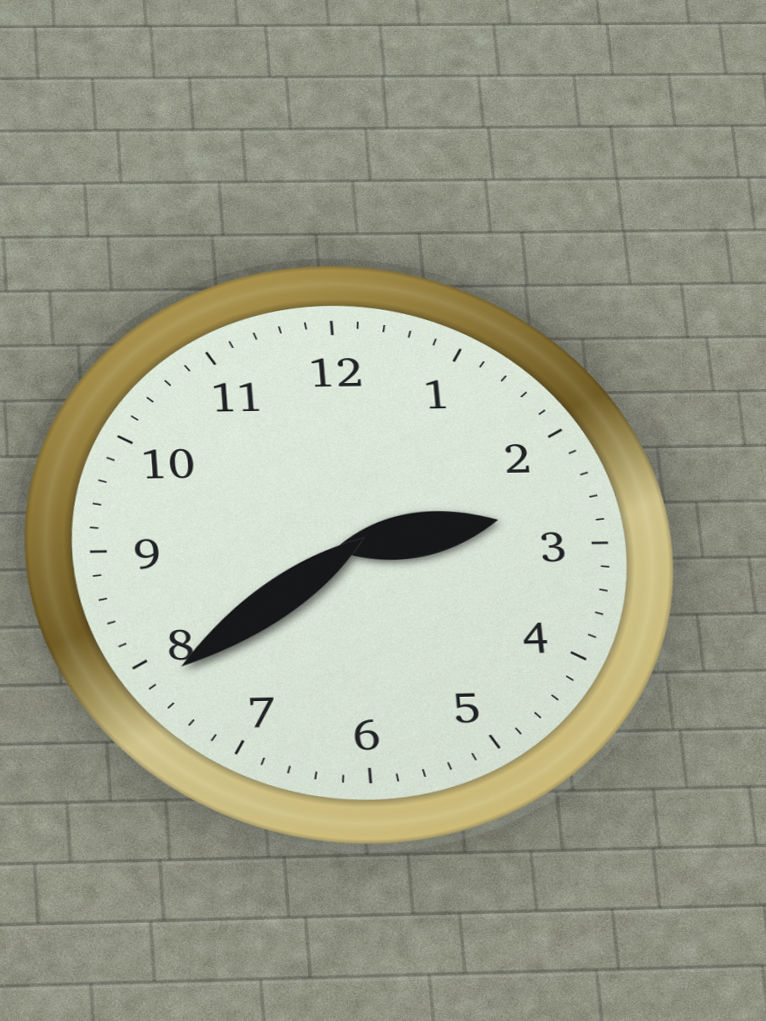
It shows 2 h 39 min
